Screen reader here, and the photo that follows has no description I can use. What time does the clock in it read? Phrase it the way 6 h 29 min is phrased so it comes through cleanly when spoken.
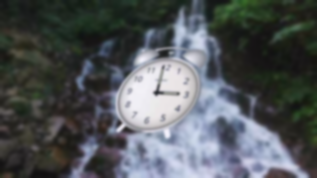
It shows 2 h 59 min
